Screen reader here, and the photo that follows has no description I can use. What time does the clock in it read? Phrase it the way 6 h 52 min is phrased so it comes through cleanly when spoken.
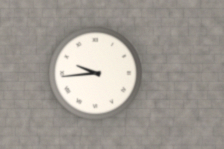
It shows 9 h 44 min
